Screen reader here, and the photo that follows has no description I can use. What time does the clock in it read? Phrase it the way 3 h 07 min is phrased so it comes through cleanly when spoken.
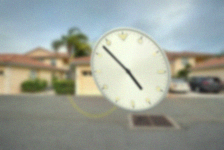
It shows 4 h 53 min
